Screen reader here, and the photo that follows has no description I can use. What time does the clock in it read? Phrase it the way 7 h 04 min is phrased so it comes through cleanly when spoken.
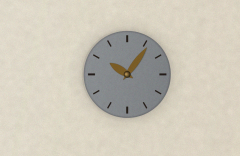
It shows 10 h 06 min
